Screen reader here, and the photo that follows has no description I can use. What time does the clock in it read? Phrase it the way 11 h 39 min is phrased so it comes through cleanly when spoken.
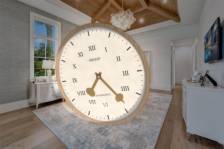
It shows 7 h 24 min
